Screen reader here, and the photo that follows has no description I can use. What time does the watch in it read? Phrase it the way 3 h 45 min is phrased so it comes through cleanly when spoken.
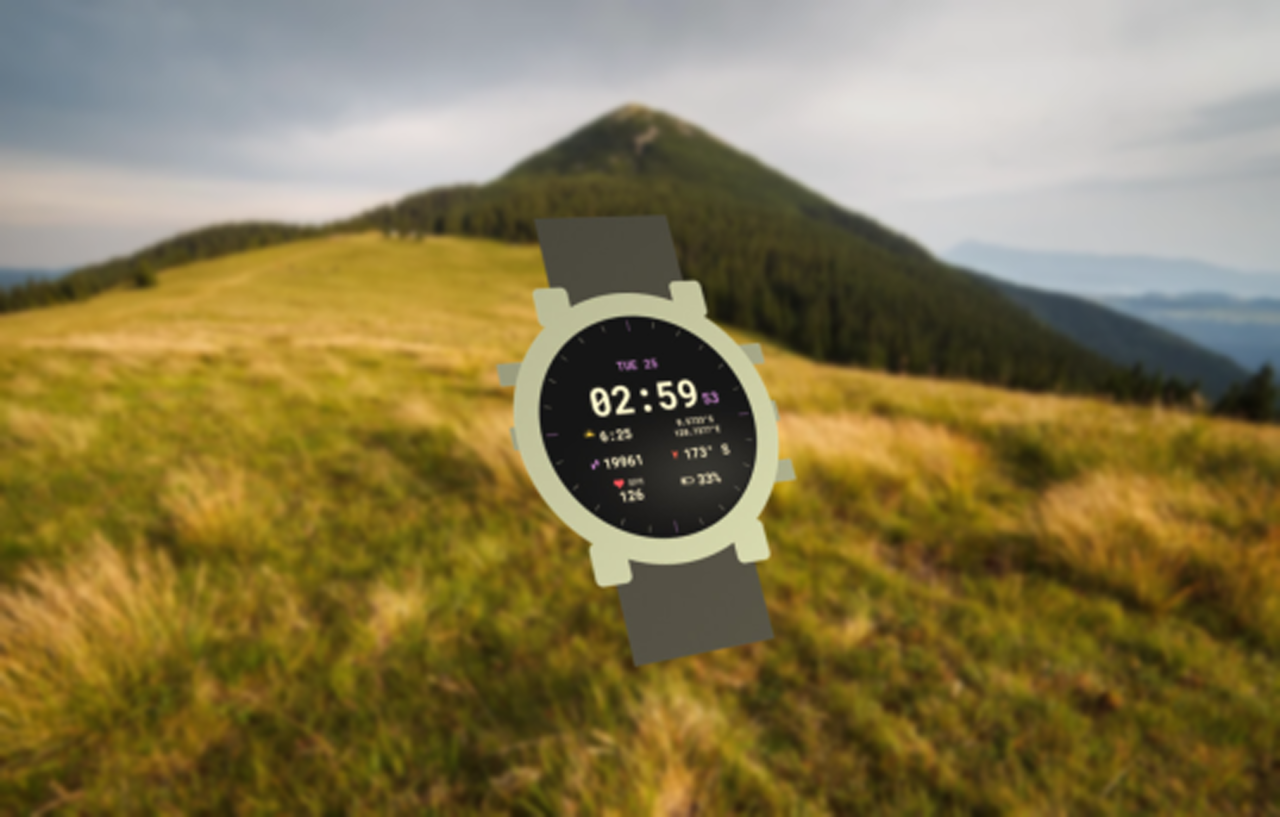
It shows 2 h 59 min
